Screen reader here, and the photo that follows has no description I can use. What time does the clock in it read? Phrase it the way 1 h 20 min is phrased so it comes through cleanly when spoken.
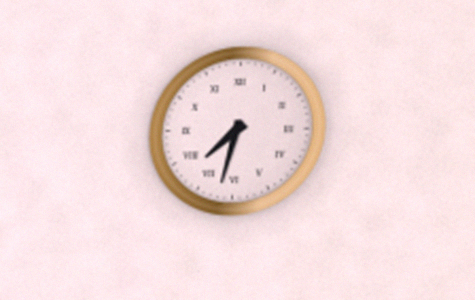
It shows 7 h 32 min
